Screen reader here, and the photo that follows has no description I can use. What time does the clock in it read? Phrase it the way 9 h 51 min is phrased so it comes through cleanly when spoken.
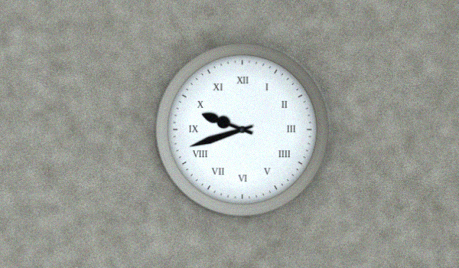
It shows 9 h 42 min
